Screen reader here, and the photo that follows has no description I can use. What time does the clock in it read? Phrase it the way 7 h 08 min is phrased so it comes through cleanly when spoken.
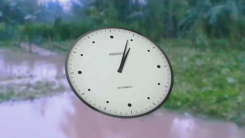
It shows 1 h 04 min
